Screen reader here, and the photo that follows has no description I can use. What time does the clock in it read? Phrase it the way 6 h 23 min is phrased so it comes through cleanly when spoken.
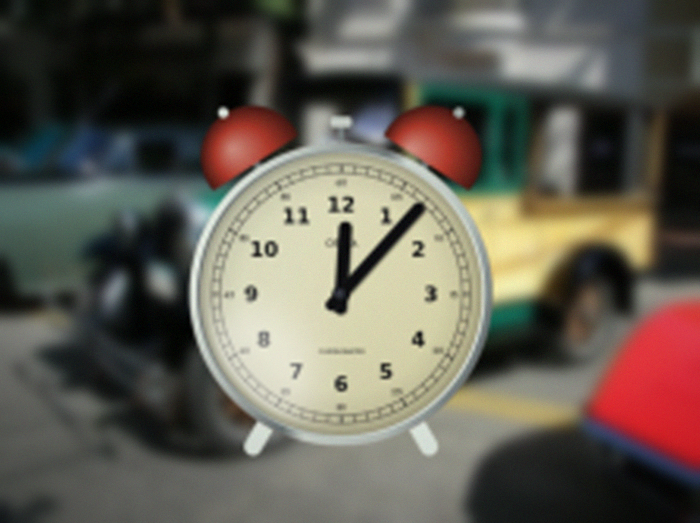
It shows 12 h 07 min
